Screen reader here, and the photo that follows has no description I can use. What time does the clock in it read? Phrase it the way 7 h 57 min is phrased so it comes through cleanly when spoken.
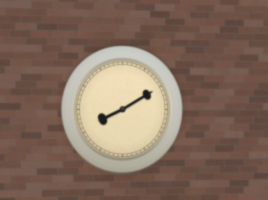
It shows 8 h 10 min
